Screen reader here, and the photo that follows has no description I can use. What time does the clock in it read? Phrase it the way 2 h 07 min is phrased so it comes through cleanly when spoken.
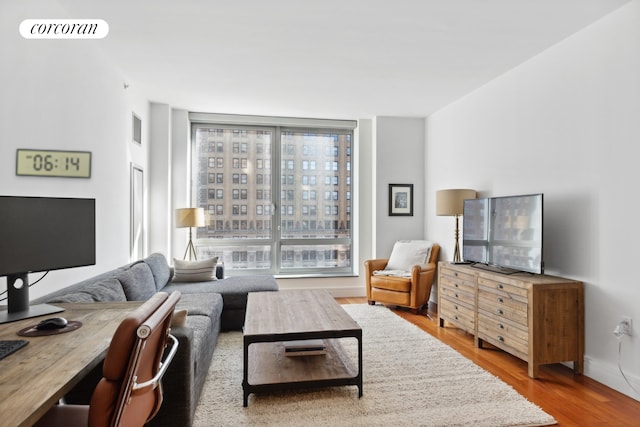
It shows 6 h 14 min
